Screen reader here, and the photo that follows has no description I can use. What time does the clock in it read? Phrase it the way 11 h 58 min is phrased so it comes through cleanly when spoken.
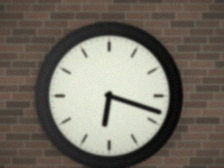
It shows 6 h 18 min
